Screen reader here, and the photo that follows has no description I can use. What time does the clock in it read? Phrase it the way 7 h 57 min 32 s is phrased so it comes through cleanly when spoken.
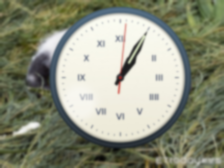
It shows 1 h 05 min 01 s
